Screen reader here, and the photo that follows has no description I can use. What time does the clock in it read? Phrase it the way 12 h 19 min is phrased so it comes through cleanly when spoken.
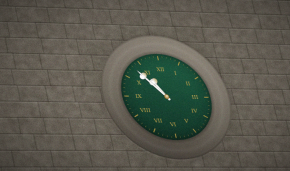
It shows 10 h 53 min
